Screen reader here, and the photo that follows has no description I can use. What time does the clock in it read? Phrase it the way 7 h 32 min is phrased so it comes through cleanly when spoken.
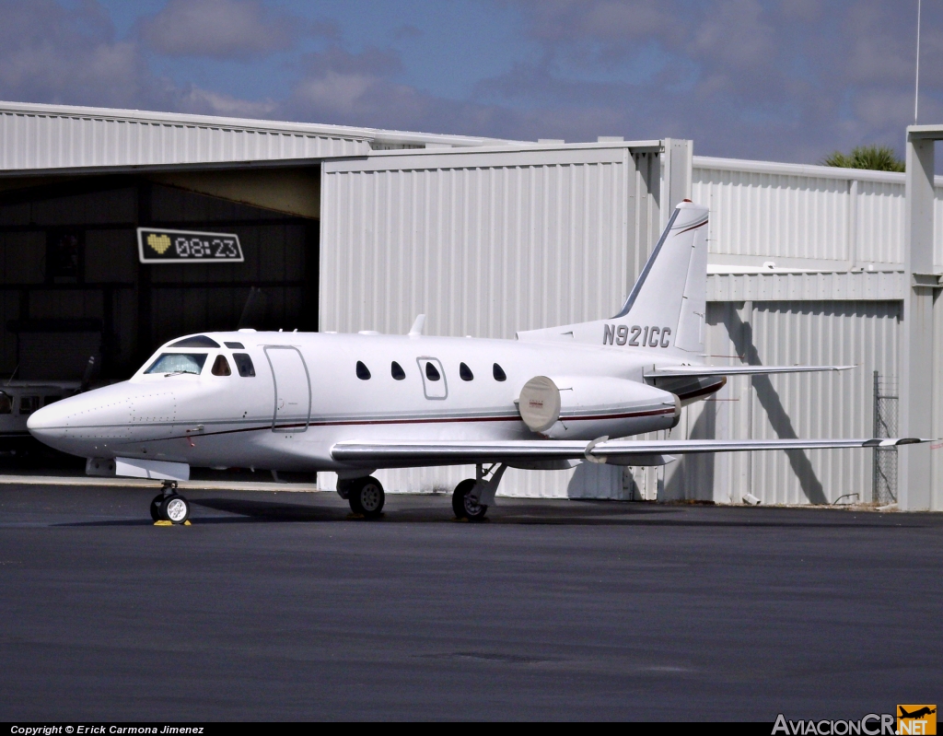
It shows 8 h 23 min
